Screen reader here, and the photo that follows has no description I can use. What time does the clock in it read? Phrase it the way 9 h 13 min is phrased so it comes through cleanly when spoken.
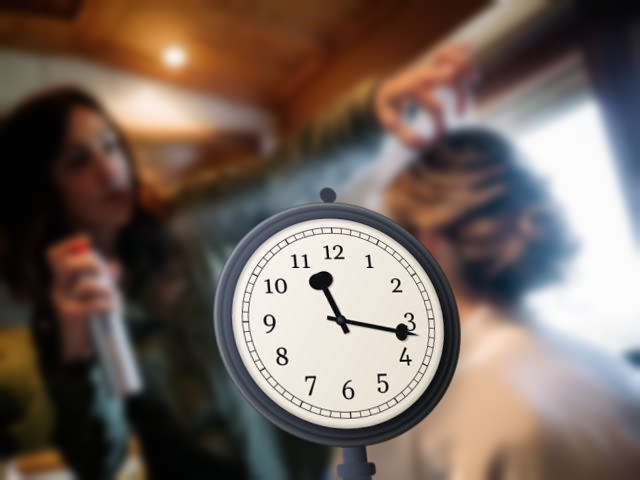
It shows 11 h 17 min
